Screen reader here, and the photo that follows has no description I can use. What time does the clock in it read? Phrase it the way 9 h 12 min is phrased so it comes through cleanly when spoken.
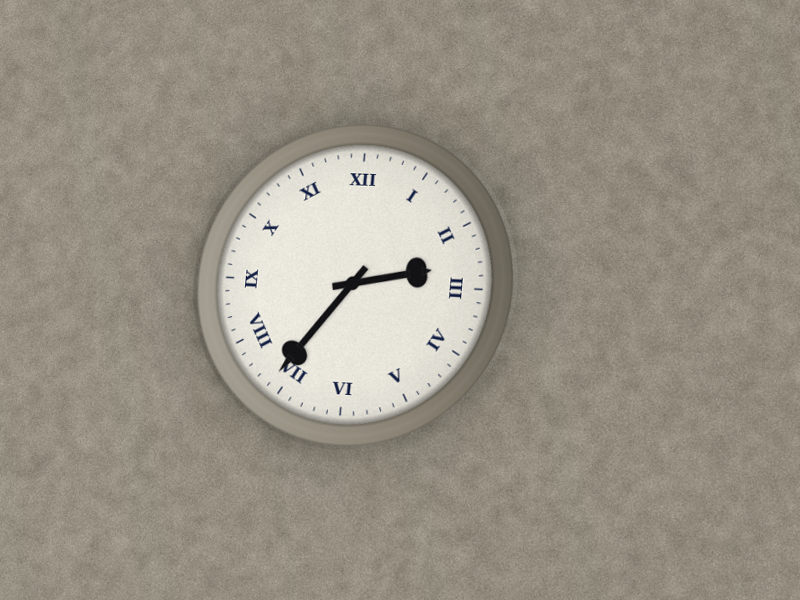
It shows 2 h 36 min
